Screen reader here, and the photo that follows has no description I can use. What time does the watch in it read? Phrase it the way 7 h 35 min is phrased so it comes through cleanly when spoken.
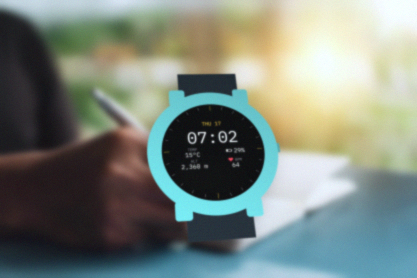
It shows 7 h 02 min
